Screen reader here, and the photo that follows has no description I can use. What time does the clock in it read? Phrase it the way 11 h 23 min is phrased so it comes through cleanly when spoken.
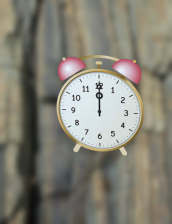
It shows 12 h 00 min
